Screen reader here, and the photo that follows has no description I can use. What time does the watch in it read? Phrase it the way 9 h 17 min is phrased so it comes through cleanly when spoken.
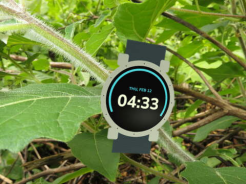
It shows 4 h 33 min
